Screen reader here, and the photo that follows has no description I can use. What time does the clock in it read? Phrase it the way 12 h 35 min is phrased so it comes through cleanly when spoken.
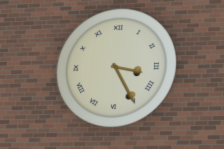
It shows 3 h 25 min
